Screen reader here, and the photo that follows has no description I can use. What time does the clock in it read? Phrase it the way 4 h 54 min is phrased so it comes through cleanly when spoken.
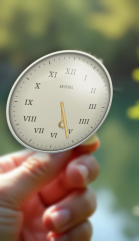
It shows 5 h 26 min
